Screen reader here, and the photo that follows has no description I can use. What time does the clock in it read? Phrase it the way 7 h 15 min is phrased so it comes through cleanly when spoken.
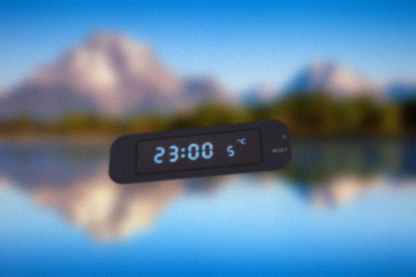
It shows 23 h 00 min
